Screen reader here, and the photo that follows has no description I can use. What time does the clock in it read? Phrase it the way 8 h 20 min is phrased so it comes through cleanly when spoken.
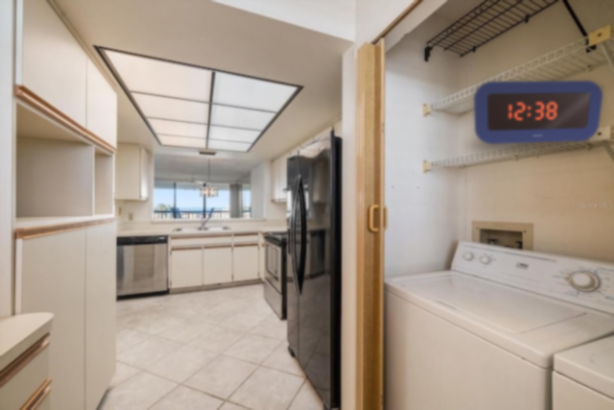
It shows 12 h 38 min
